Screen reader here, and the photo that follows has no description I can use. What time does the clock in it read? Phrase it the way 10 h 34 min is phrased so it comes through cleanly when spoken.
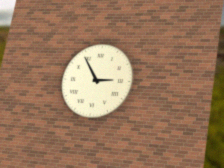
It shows 2 h 54 min
